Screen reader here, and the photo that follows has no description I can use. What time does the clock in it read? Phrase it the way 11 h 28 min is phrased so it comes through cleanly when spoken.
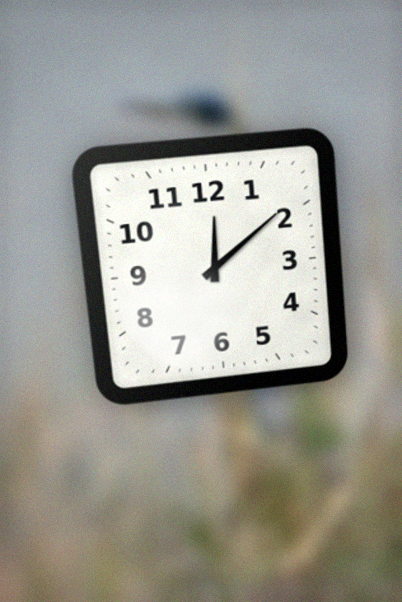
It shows 12 h 09 min
